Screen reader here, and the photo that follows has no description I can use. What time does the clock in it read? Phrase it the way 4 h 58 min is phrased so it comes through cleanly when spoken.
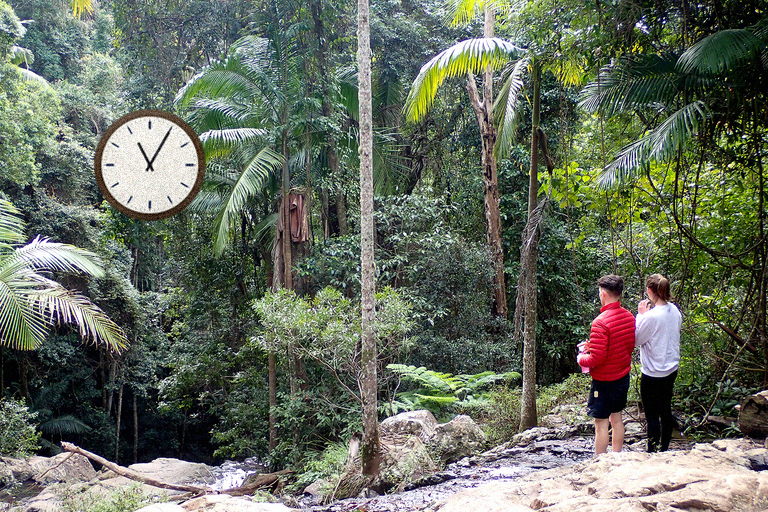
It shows 11 h 05 min
